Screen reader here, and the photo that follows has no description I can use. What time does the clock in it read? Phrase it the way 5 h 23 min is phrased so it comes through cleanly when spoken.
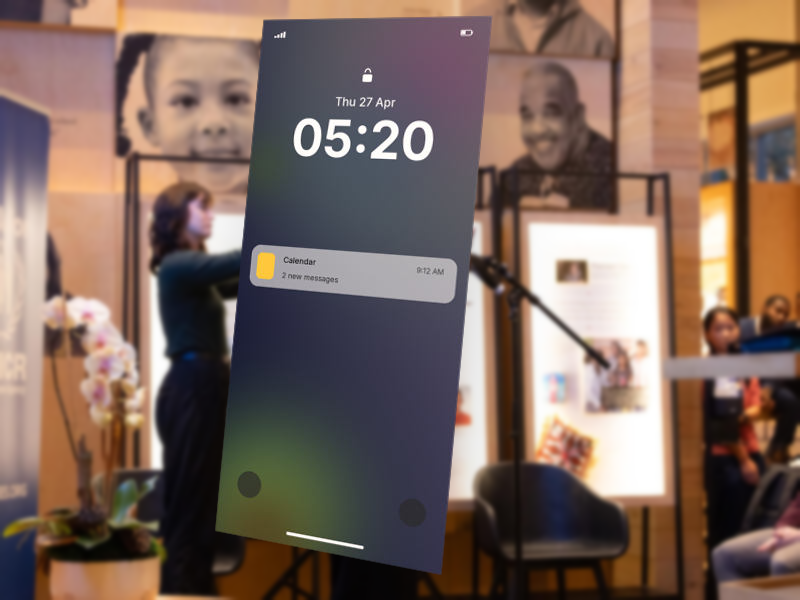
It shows 5 h 20 min
